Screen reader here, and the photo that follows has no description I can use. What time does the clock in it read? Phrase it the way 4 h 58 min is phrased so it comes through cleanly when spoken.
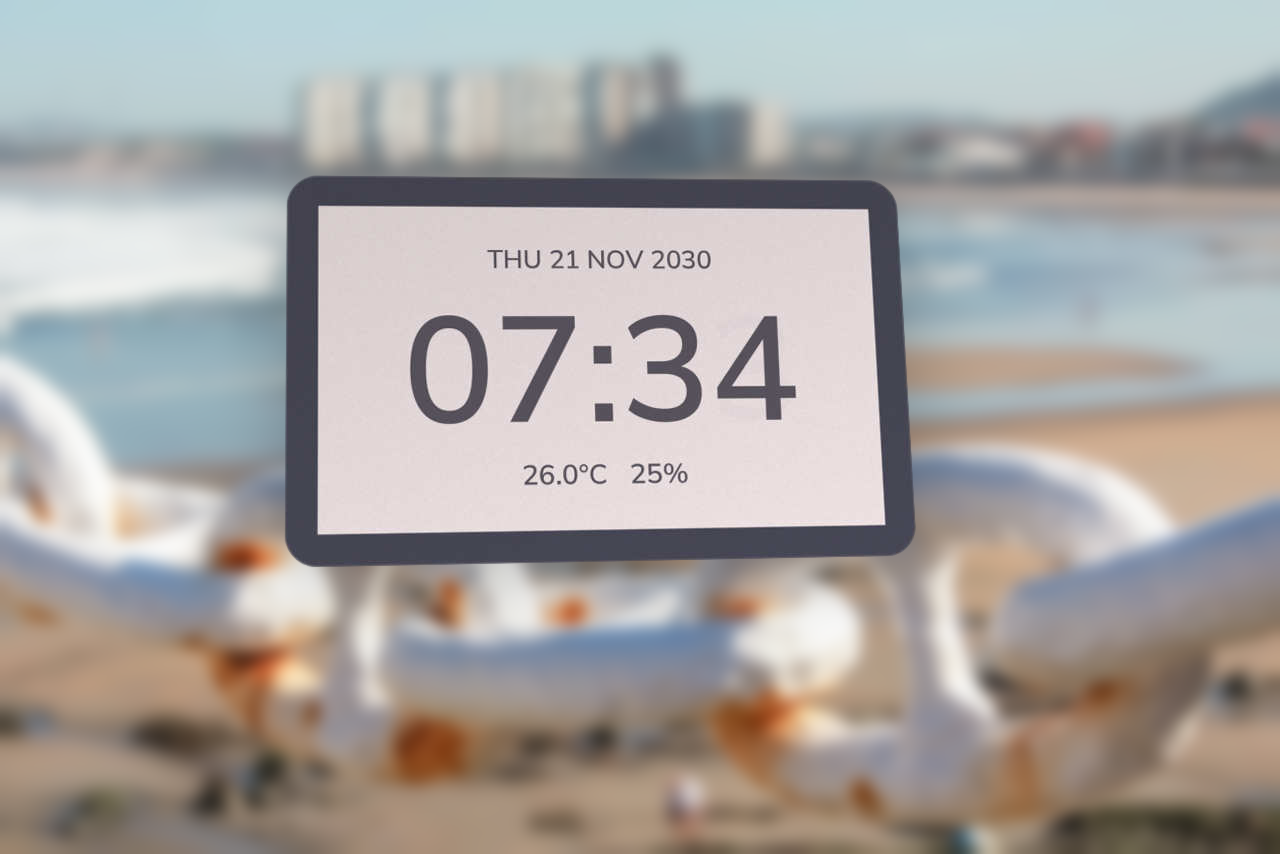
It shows 7 h 34 min
